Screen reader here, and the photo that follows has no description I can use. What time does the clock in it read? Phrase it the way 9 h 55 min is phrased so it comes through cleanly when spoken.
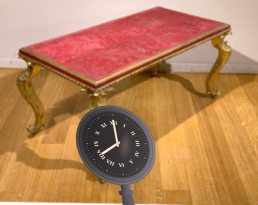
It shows 8 h 00 min
